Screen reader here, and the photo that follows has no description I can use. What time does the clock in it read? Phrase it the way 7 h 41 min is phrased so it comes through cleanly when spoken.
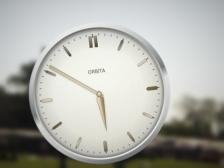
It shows 5 h 51 min
